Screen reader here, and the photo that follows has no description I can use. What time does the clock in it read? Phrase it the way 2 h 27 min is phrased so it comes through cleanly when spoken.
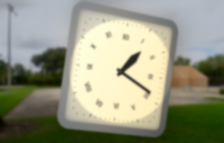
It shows 1 h 19 min
